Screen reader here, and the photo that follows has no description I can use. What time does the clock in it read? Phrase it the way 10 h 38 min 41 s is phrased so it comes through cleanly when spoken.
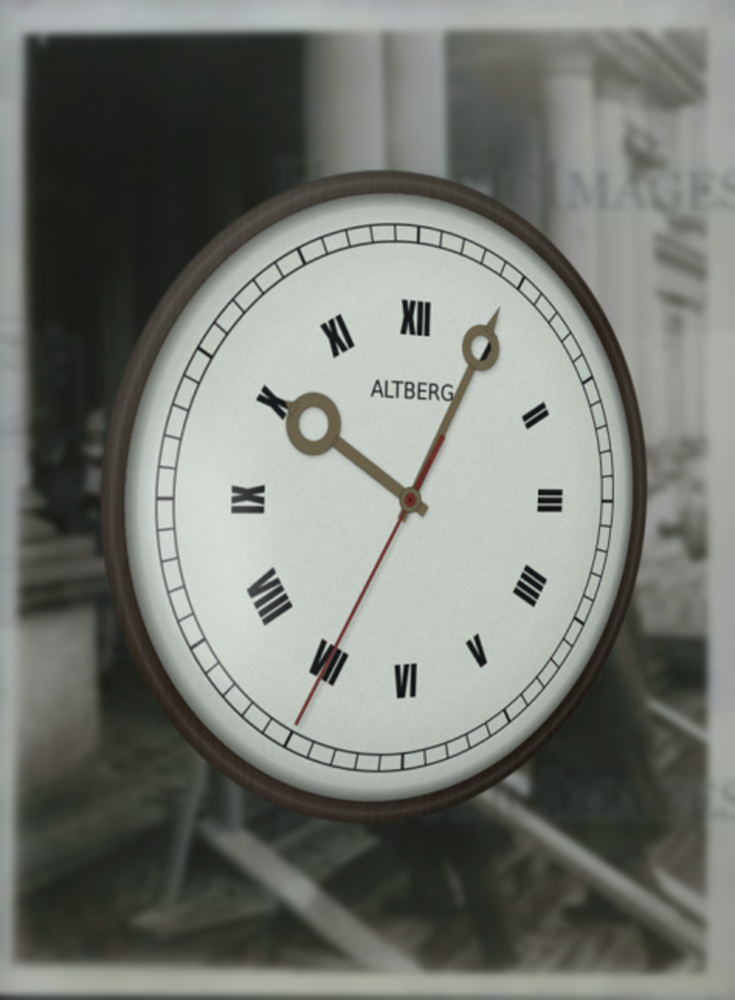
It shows 10 h 04 min 35 s
